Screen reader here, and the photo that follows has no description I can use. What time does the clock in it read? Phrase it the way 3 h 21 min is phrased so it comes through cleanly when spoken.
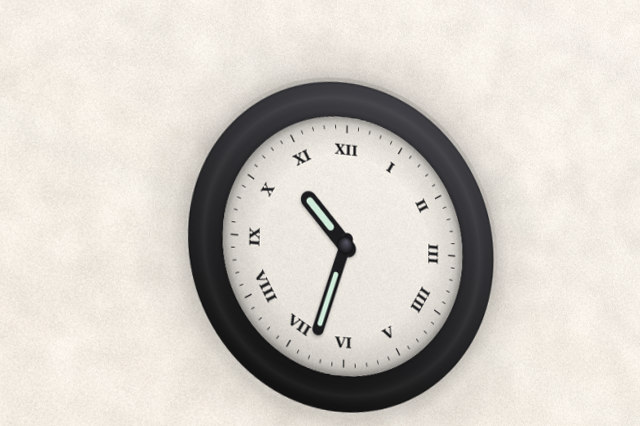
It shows 10 h 33 min
